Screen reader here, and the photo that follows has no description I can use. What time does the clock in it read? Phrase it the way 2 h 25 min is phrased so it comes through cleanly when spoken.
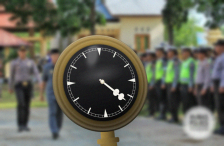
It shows 4 h 22 min
